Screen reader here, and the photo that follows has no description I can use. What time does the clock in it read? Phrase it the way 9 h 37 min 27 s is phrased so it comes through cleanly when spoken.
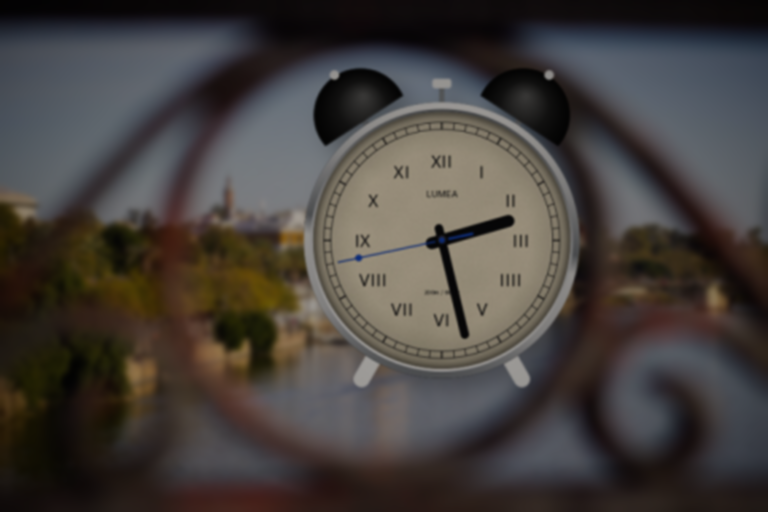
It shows 2 h 27 min 43 s
